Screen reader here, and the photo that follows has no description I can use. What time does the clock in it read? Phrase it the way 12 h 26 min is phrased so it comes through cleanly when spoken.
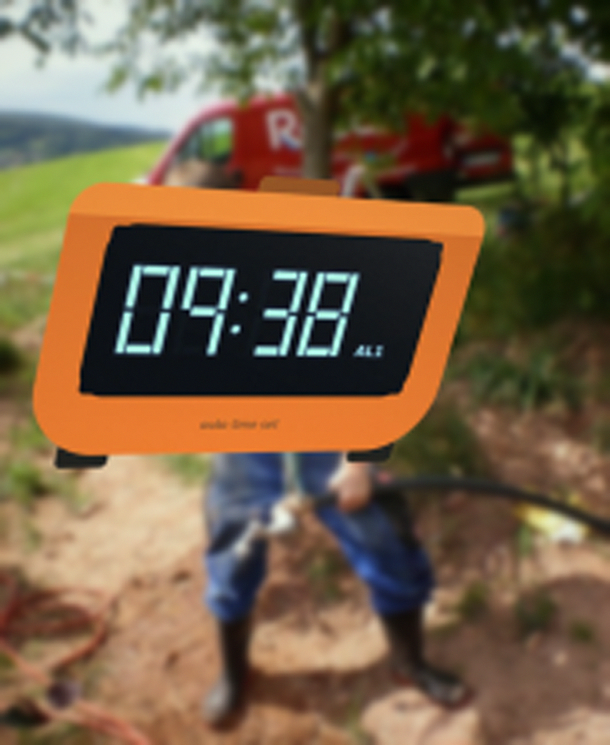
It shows 9 h 38 min
